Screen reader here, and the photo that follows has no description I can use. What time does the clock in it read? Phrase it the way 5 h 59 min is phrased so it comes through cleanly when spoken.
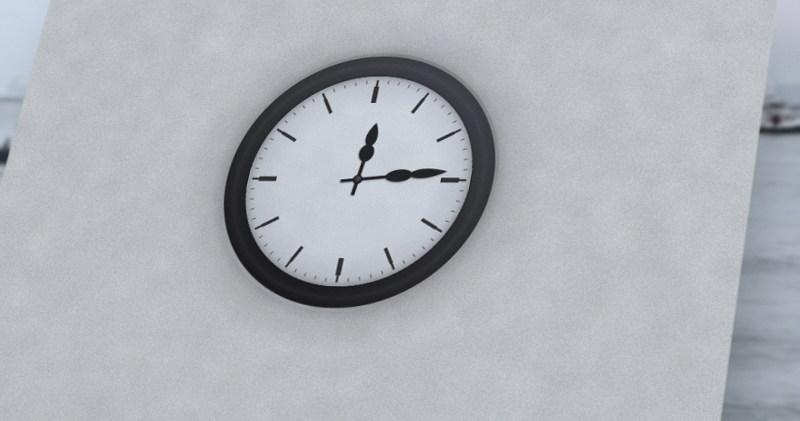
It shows 12 h 14 min
